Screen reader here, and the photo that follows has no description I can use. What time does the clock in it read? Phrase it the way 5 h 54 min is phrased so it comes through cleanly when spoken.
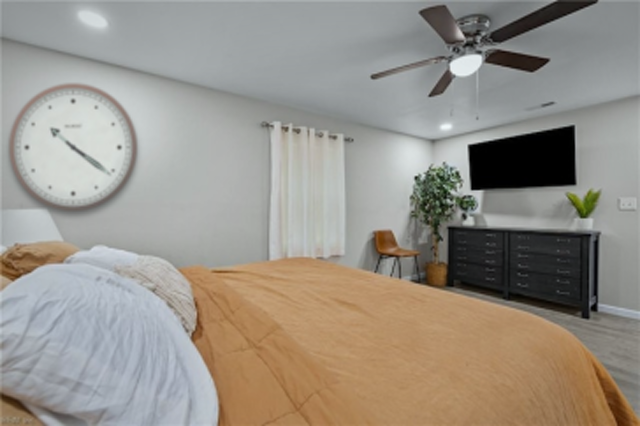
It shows 10 h 21 min
